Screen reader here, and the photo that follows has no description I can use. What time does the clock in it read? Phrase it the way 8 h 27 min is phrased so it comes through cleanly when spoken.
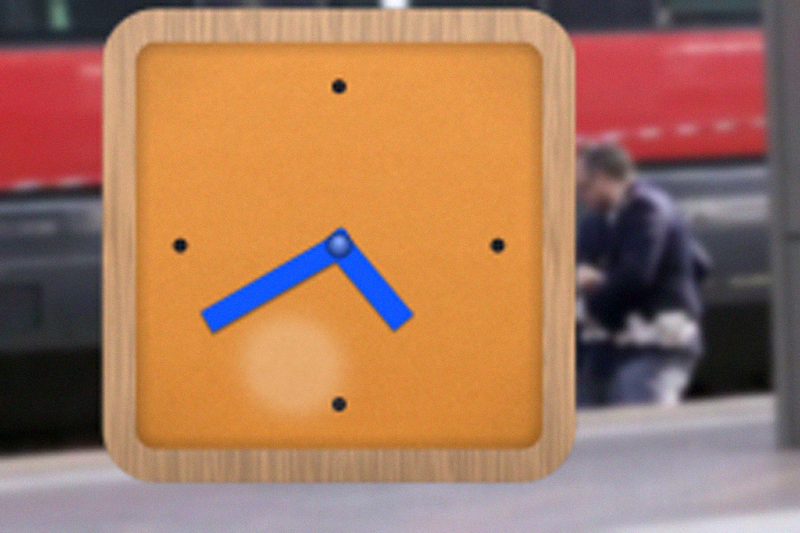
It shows 4 h 40 min
